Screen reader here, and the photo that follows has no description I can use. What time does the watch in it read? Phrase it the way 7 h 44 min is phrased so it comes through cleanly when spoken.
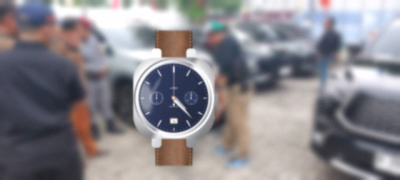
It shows 4 h 23 min
